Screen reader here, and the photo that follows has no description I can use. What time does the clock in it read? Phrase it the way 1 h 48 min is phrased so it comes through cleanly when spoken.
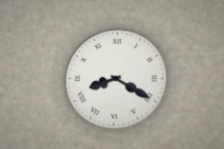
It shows 8 h 20 min
